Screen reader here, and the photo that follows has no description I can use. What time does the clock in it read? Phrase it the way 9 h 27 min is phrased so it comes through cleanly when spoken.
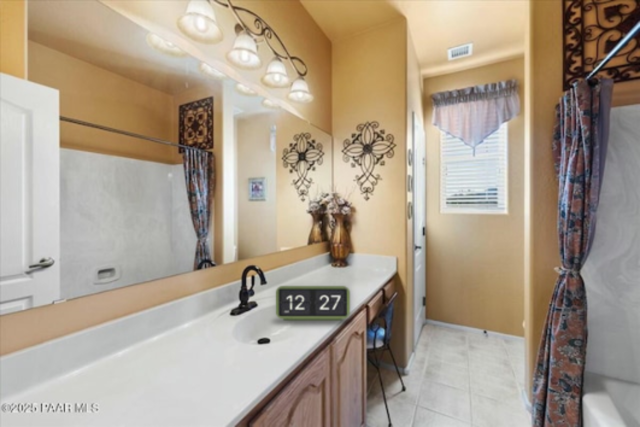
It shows 12 h 27 min
